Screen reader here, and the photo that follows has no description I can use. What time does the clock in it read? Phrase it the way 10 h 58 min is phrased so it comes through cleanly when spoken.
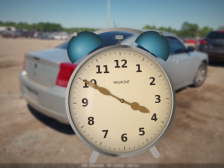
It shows 3 h 50 min
